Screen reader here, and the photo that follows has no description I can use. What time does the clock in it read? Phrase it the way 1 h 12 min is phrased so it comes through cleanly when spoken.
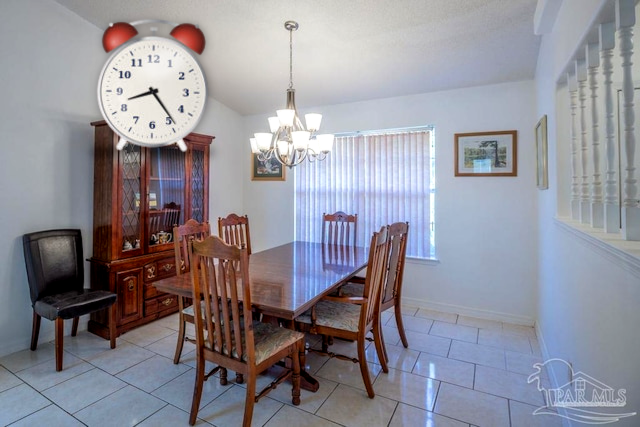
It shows 8 h 24 min
